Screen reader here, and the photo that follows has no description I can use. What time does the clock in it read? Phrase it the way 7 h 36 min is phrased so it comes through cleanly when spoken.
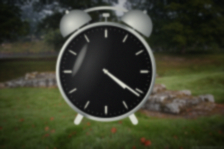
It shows 4 h 21 min
